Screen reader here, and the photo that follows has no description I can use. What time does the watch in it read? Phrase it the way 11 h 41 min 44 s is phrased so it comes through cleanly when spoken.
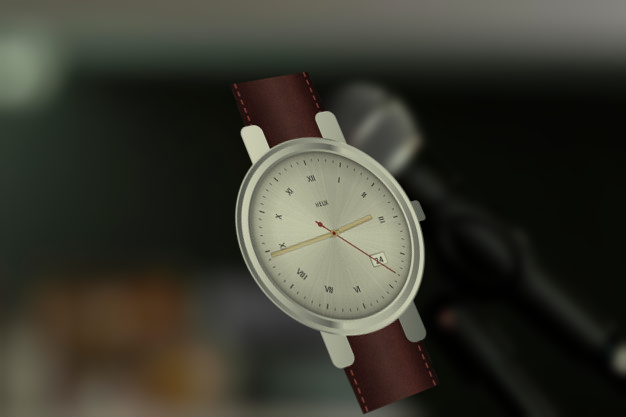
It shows 2 h 44 min 23 s
